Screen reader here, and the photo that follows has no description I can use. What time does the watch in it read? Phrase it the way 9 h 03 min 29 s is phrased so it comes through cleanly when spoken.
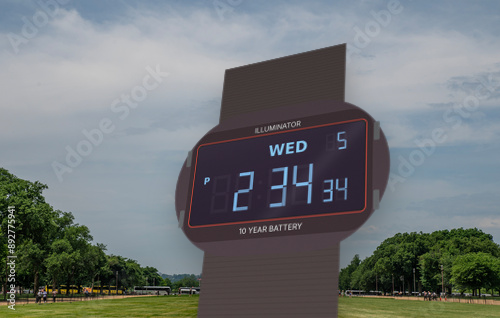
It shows 2 h 34 min 34 s
